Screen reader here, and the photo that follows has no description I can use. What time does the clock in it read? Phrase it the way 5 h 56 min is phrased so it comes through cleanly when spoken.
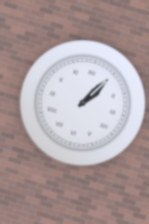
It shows 1 h 05 min
